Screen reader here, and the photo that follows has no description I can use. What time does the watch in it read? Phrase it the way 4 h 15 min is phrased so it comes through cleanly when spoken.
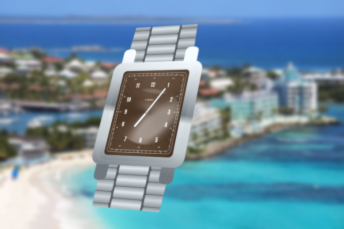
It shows 7 h 05 min
